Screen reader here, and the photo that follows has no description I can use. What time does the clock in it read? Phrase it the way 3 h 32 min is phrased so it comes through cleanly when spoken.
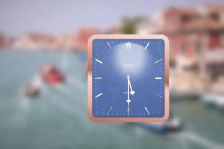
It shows 5 h 30 min
